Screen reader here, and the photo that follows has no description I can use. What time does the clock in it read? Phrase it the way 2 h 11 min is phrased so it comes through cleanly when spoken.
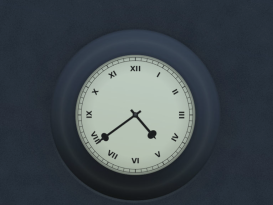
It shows 4 h 39 min
